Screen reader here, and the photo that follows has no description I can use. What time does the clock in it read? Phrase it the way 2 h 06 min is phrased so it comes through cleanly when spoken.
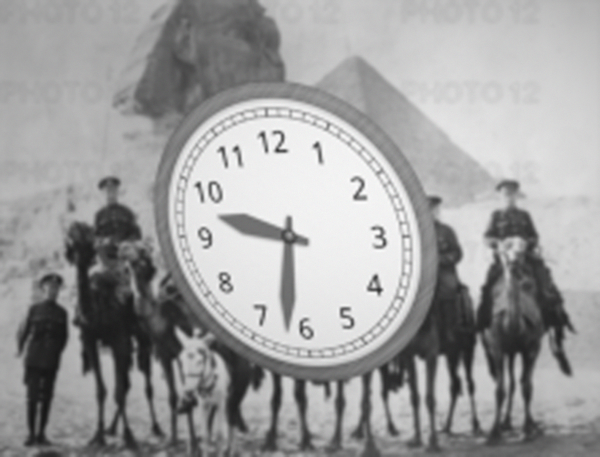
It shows 9 h 32 min
